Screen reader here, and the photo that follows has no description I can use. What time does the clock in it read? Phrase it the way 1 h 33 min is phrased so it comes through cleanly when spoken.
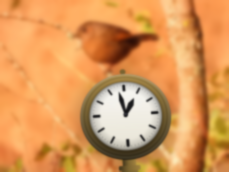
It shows 12 h 58 min
